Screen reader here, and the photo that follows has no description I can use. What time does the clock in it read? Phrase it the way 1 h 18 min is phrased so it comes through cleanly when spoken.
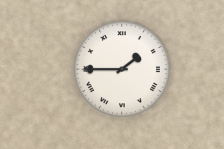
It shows 1 h 45 min
